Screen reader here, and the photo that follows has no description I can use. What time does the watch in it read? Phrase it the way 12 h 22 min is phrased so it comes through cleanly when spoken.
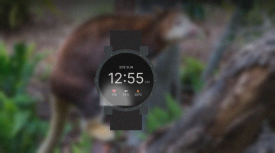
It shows 12 h 55 min
